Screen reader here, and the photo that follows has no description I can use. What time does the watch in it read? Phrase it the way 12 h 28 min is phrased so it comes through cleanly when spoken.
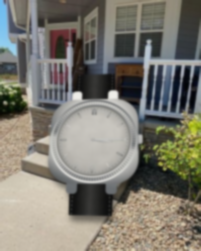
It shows 3 h 15 min
